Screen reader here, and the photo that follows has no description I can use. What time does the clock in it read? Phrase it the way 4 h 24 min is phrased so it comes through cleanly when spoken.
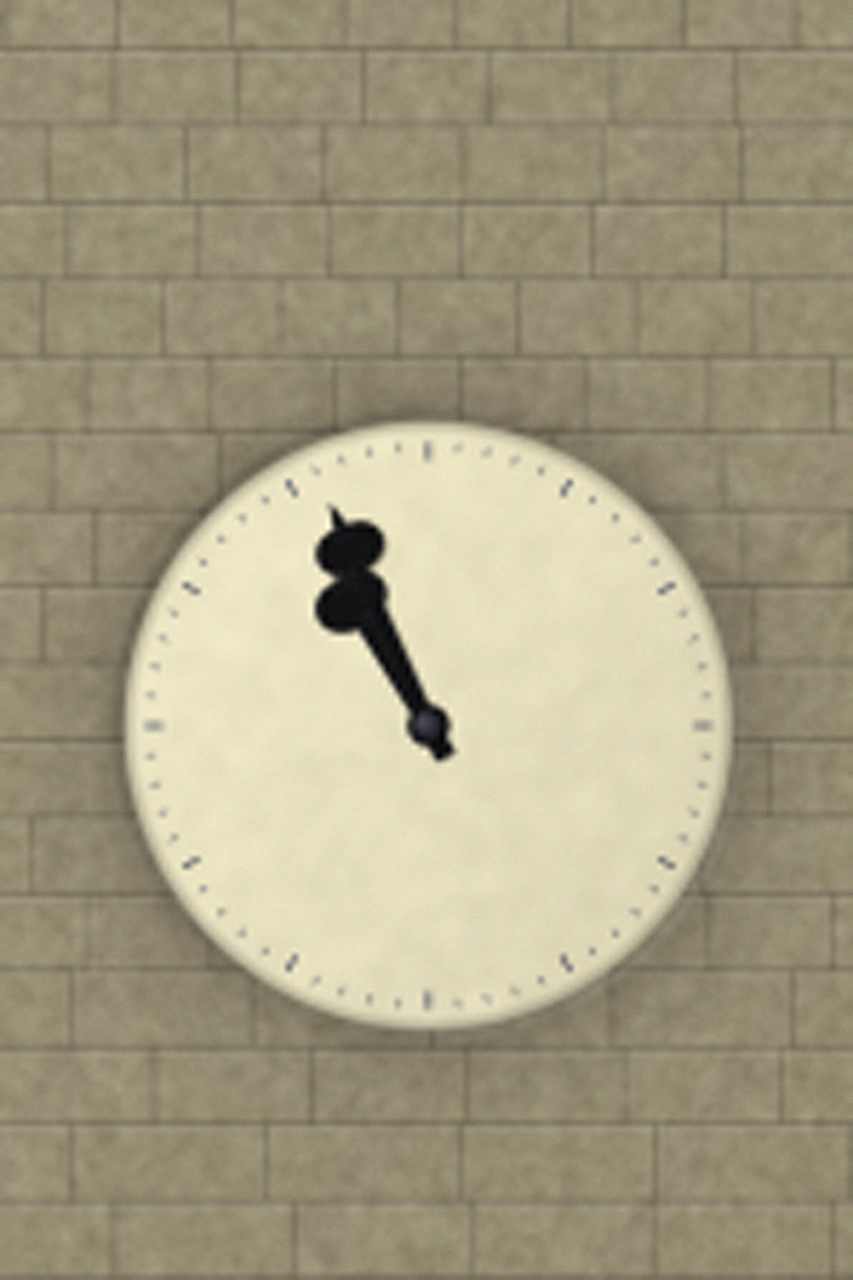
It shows 10 h 56 min
